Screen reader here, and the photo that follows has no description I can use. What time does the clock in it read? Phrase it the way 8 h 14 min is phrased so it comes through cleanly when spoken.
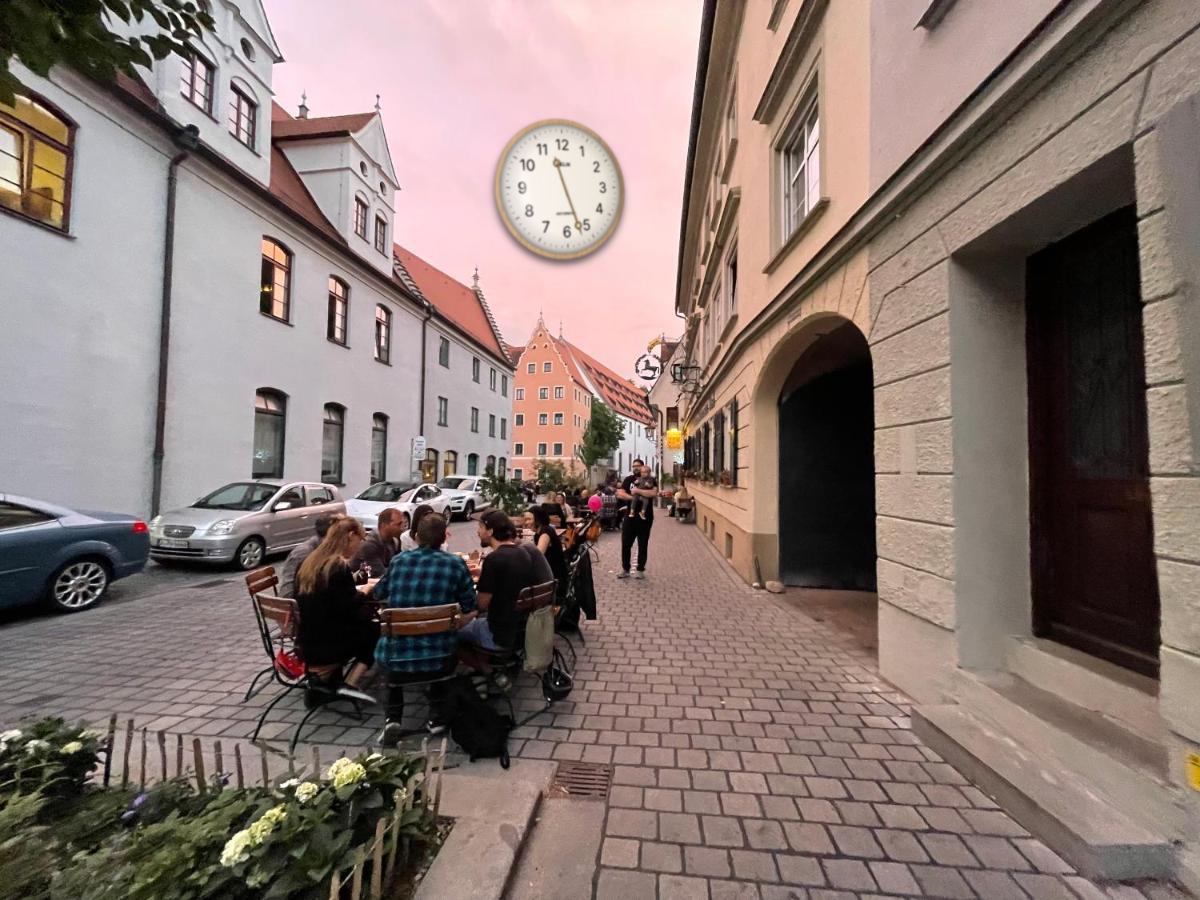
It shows 11 h 27 min
